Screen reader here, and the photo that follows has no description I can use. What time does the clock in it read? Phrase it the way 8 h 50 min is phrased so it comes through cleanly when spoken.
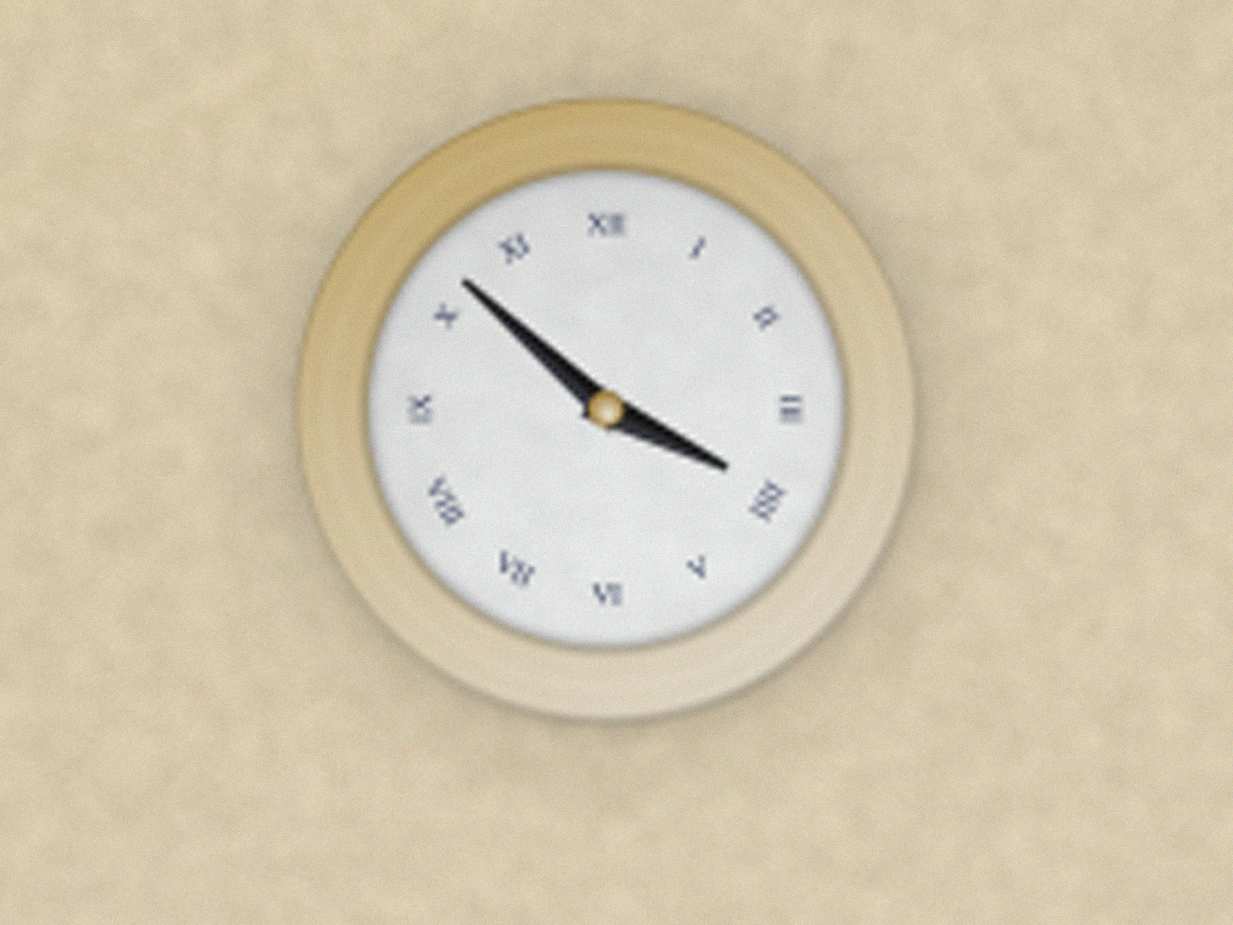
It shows 3 h 52 min
